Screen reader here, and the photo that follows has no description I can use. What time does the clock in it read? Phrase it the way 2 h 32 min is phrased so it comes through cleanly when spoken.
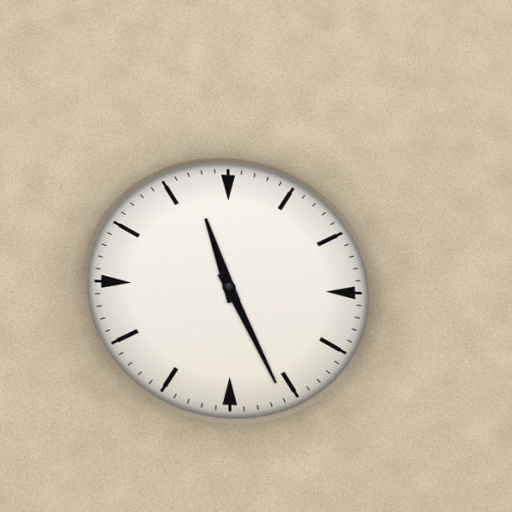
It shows 11 h 26 min
